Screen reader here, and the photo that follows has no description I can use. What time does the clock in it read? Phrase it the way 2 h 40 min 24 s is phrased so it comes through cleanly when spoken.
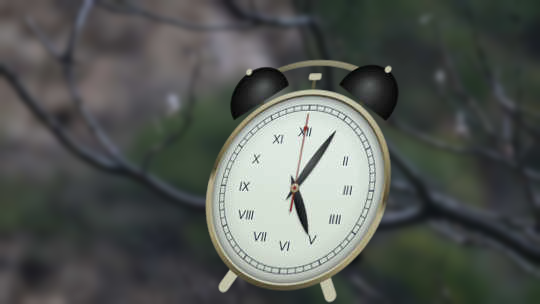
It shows 5 h 05 min 00 s
